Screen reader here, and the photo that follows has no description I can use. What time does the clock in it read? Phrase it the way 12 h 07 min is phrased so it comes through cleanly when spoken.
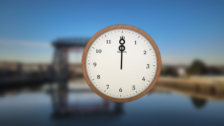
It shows 12 h 00 min
